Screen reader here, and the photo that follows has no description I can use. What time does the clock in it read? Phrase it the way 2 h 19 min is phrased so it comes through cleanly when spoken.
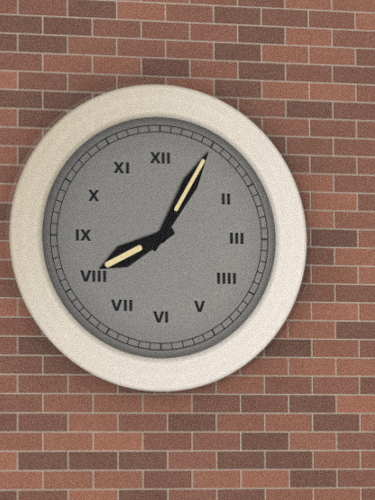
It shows 8 h 05 min
